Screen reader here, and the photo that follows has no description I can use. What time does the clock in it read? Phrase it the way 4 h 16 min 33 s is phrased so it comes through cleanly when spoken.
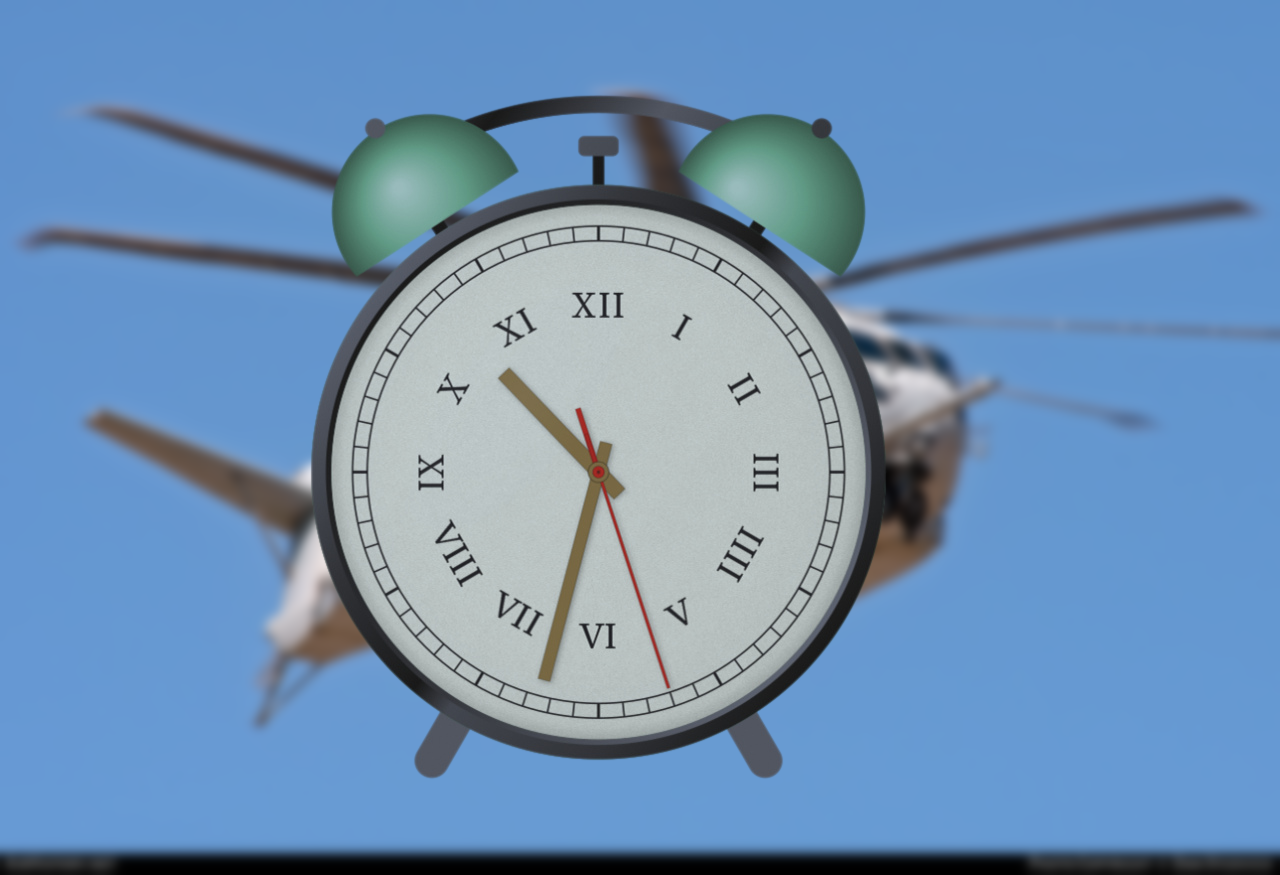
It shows 10 h 32 min 27 s
